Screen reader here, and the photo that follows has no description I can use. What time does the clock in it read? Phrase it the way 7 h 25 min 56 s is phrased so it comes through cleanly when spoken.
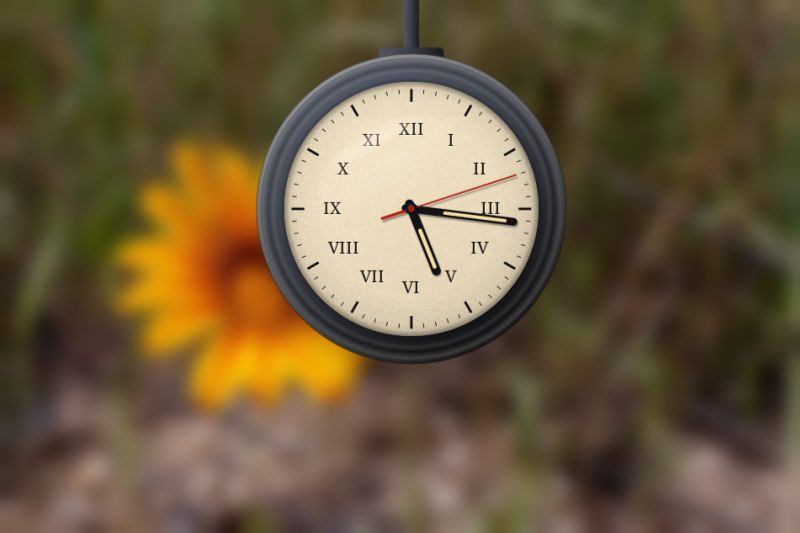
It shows 5 h 16 min 12 s
